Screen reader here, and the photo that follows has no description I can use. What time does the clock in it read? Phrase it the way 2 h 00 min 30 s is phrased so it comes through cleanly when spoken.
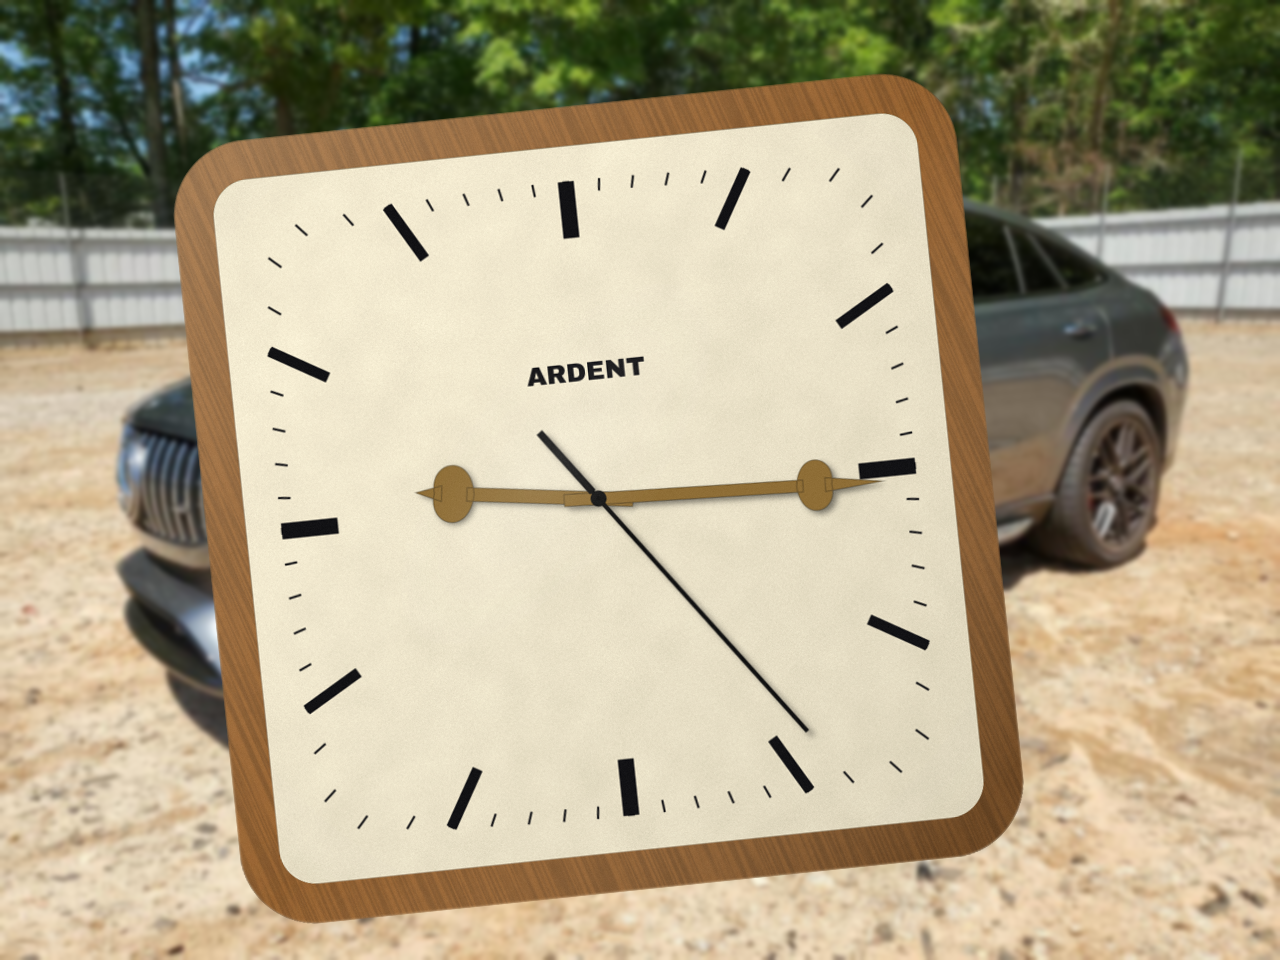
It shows 9 h 15 min 24 s
